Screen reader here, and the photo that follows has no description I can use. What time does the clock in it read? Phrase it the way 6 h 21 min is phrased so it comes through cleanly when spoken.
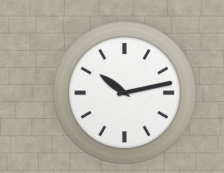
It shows 10 h 13 min
